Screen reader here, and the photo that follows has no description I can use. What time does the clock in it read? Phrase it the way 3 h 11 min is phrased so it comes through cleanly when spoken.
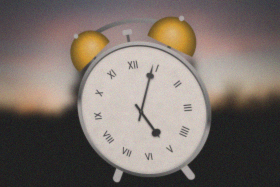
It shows 5 h 04 min
